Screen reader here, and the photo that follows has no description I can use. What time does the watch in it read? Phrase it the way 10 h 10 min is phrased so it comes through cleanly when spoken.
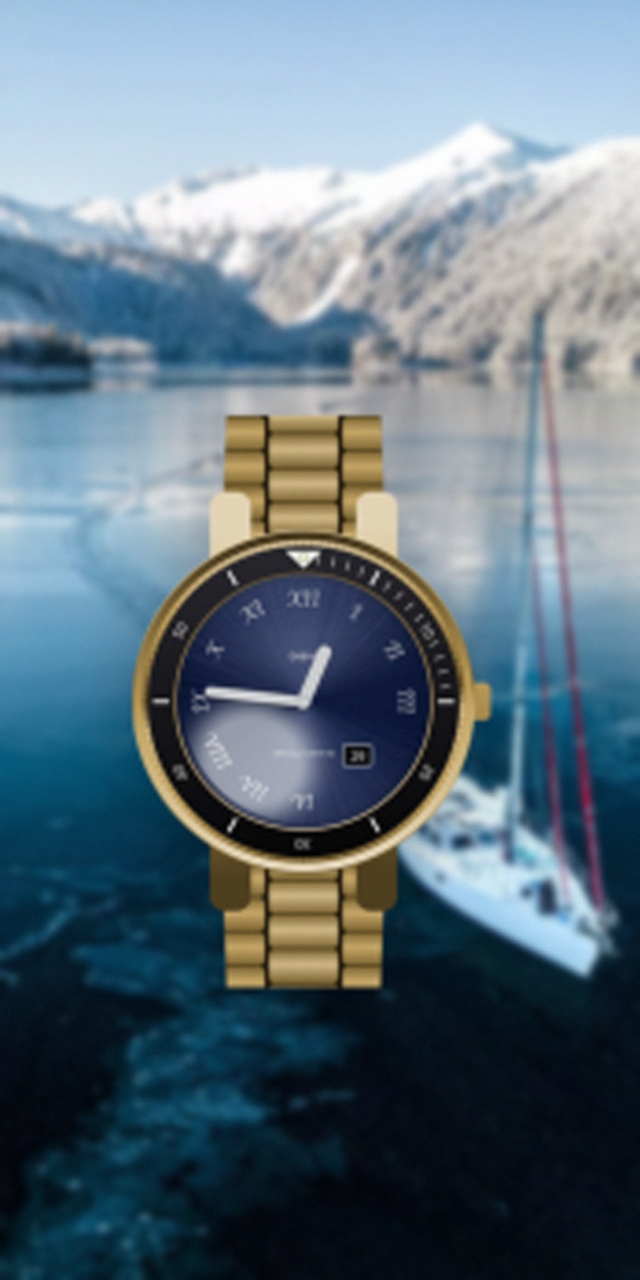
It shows 12 h 46 min
